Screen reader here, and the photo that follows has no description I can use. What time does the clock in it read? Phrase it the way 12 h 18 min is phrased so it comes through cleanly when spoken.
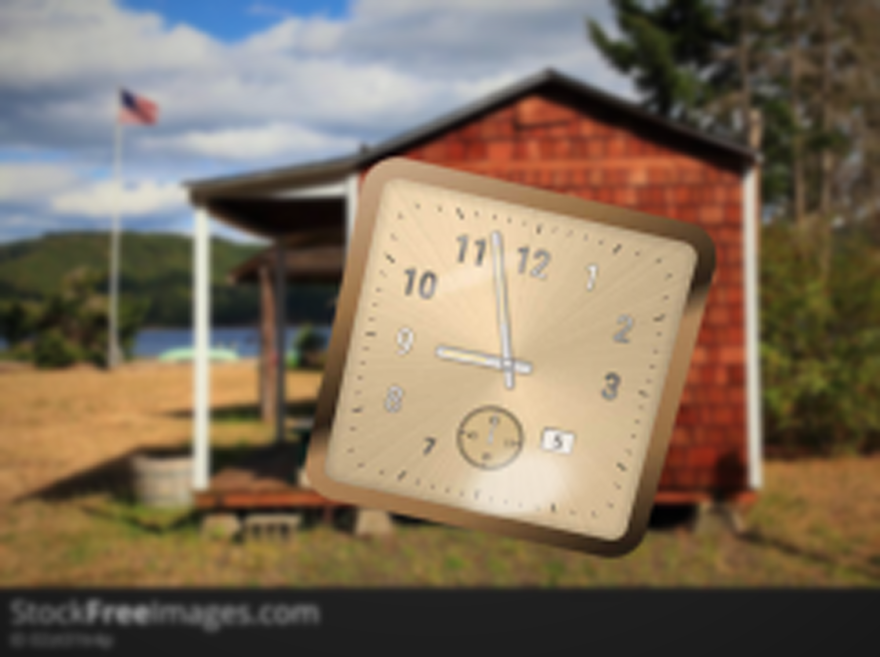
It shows 8 h 57 min
